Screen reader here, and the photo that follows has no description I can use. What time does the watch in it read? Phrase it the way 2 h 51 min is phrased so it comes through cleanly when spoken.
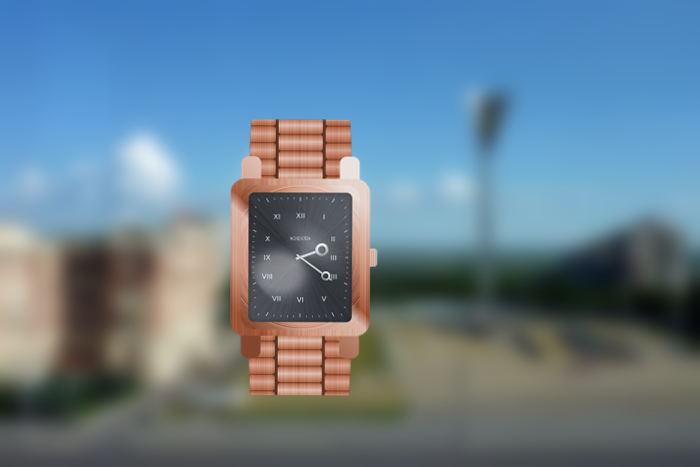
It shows 2 h 21 min
